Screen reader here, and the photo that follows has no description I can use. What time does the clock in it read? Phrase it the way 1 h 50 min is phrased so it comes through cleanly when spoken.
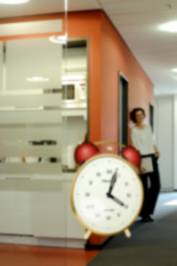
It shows 4 h 03 min
